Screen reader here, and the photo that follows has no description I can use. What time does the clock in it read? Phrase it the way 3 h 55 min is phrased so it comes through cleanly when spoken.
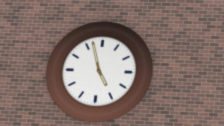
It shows 4 h 57 min
